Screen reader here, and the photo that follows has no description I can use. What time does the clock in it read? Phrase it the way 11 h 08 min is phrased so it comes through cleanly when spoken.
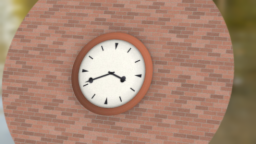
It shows 3 h 41 min
